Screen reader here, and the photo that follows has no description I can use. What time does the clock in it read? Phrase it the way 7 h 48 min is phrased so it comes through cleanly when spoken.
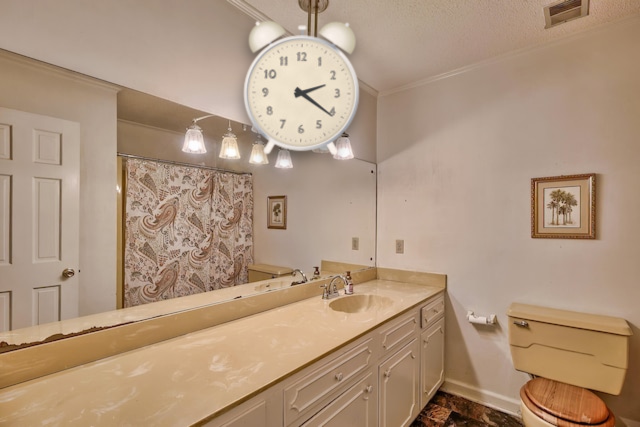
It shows 2 h 21 min
